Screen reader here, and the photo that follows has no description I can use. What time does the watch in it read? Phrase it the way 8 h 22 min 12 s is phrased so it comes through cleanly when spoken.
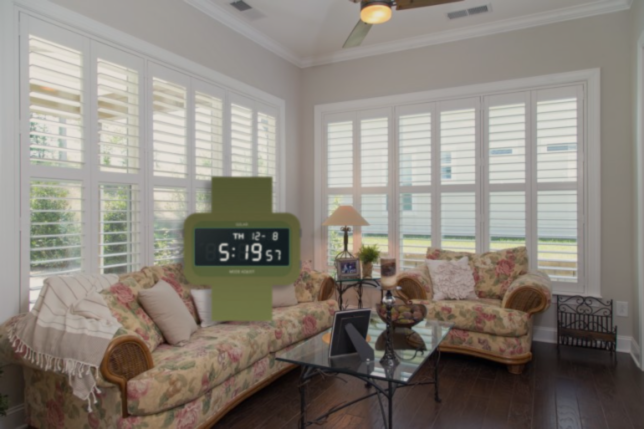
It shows 5 h 19 min 57 s
